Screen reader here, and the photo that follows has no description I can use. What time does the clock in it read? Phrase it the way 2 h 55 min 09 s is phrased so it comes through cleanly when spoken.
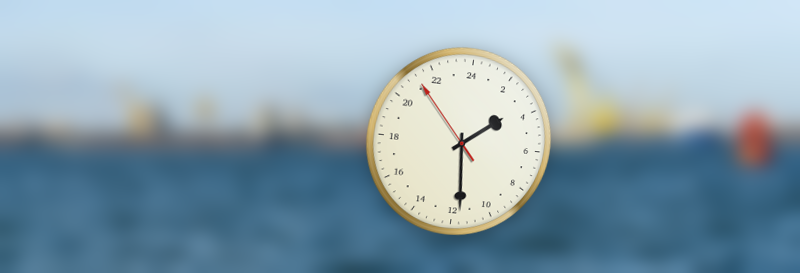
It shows 3 h 28 min 53 s
